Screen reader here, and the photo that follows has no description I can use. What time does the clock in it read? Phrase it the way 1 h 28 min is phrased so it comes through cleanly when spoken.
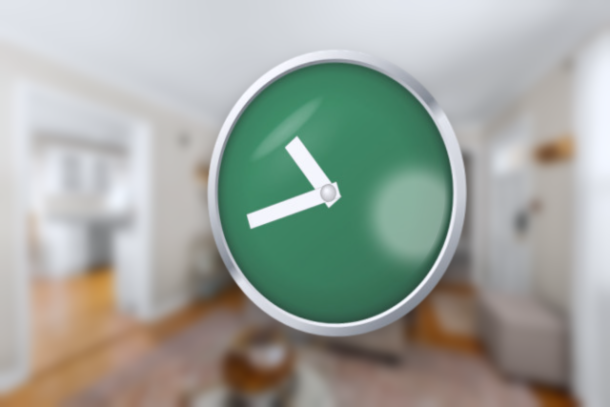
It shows 10 h 42 min
